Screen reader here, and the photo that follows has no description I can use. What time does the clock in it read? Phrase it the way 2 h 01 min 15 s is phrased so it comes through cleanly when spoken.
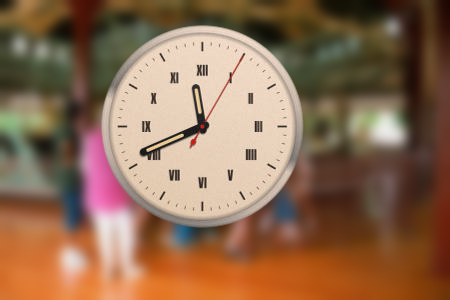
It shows 11 h 41 min 05 s
